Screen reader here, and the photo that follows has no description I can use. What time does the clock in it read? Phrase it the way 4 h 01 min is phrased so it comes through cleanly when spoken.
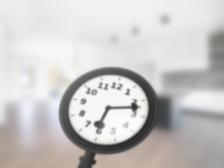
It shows 6 h 12 min
